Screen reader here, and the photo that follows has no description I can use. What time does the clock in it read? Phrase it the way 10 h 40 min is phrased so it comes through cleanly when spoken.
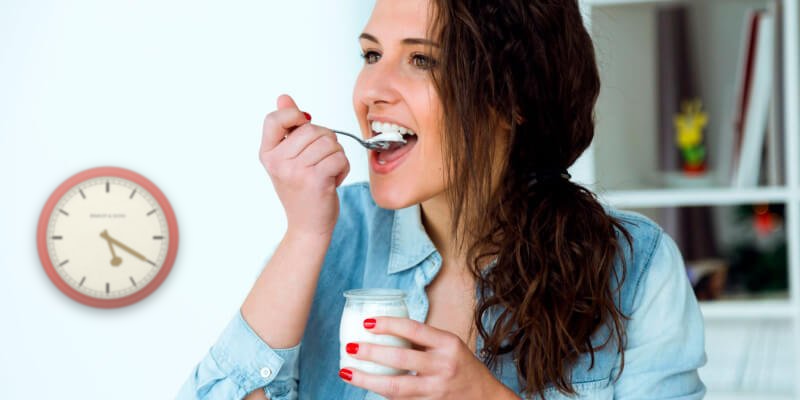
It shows 5 h 20 min
